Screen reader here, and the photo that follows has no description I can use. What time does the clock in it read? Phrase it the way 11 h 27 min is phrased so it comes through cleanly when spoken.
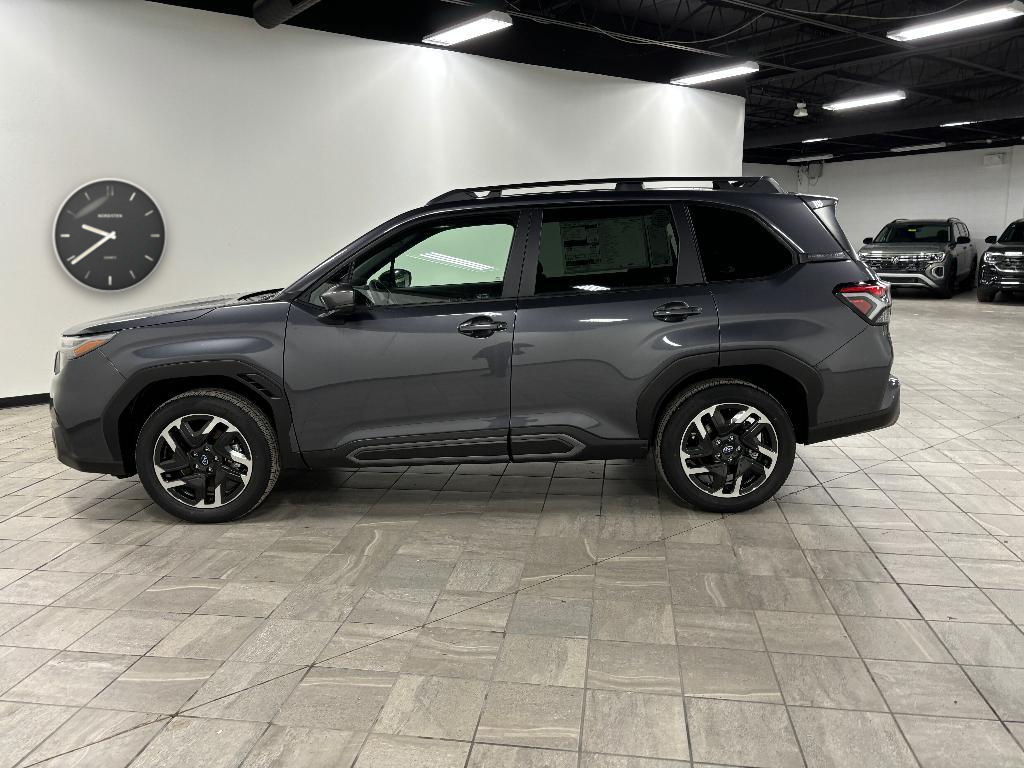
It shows 9 h 39 min
